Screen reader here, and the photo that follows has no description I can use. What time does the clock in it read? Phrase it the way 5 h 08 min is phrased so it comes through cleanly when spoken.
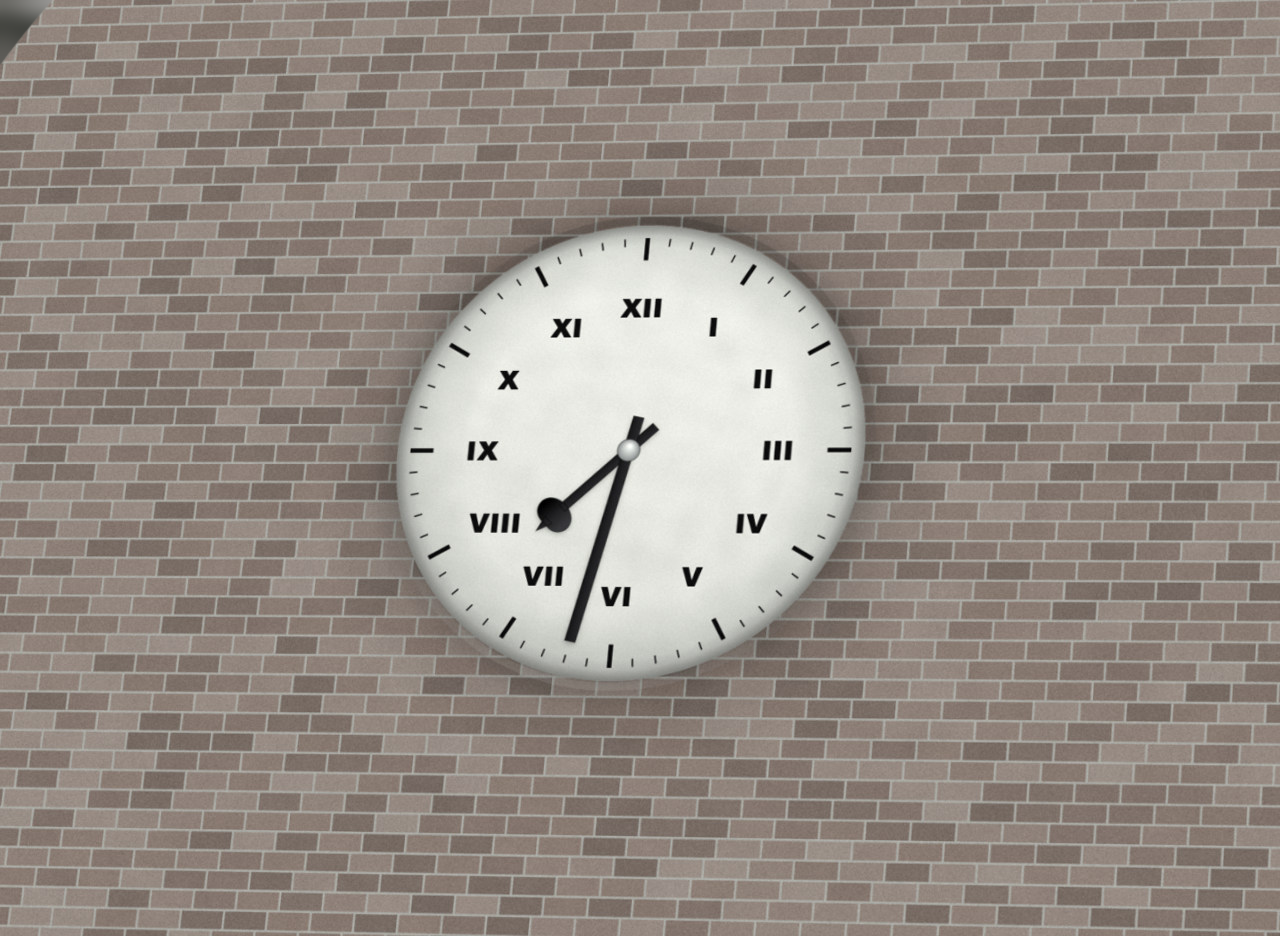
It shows 7 h 32 min
